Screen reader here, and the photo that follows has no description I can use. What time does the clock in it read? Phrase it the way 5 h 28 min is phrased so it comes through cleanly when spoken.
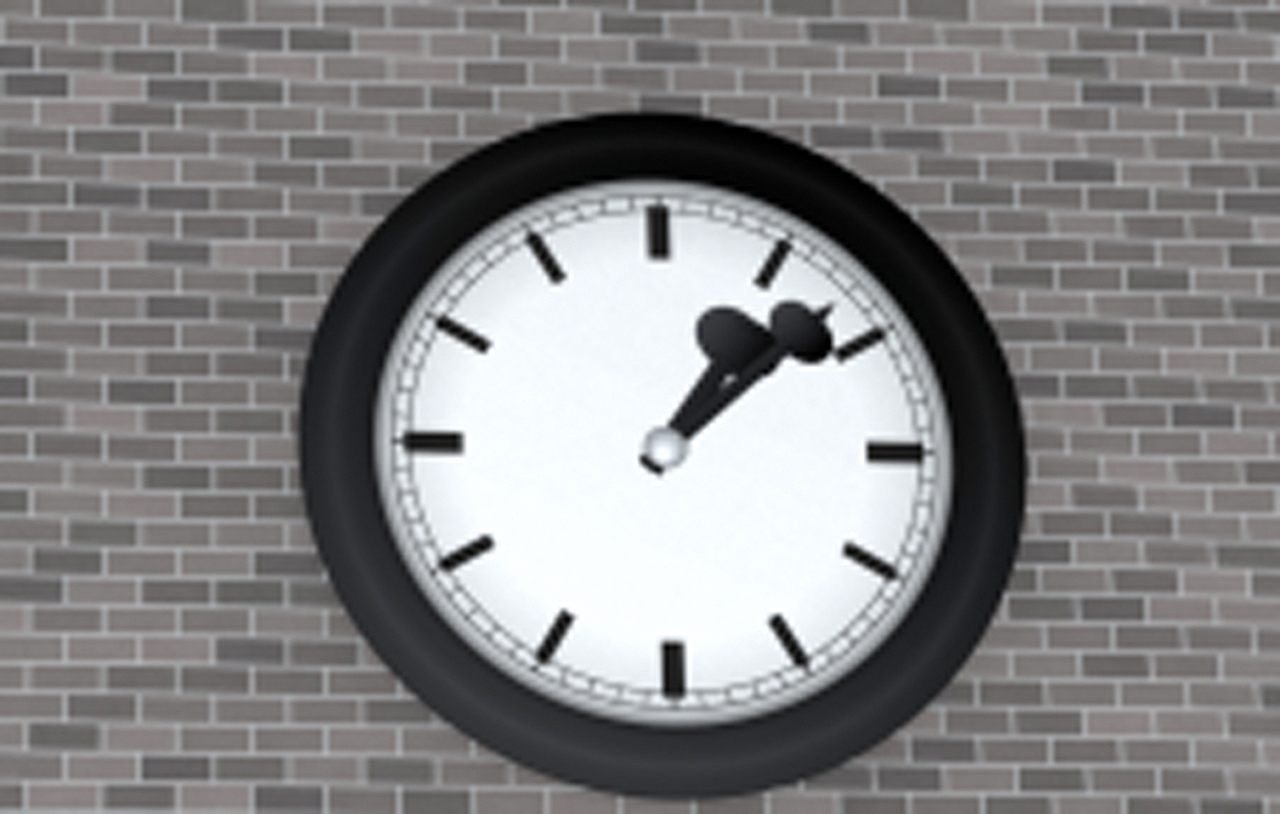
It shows 1 h 08 min
